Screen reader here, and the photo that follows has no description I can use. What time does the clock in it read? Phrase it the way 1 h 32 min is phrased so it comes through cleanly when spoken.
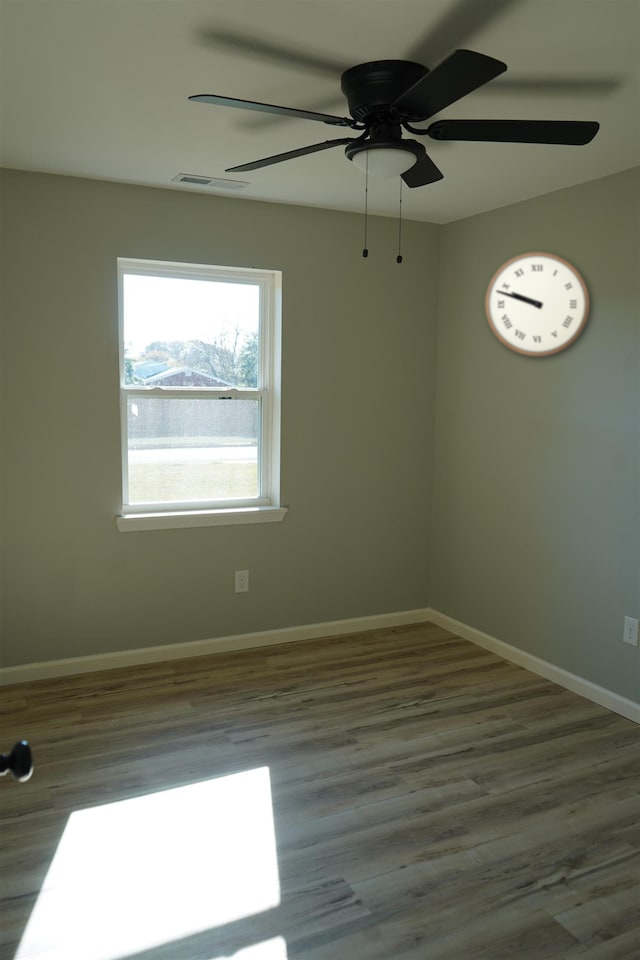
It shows 9 h 48 min
